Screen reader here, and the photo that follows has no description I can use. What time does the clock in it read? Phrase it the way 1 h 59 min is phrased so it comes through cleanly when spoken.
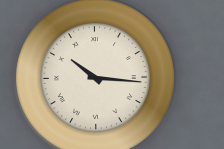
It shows 10 h 16 min
